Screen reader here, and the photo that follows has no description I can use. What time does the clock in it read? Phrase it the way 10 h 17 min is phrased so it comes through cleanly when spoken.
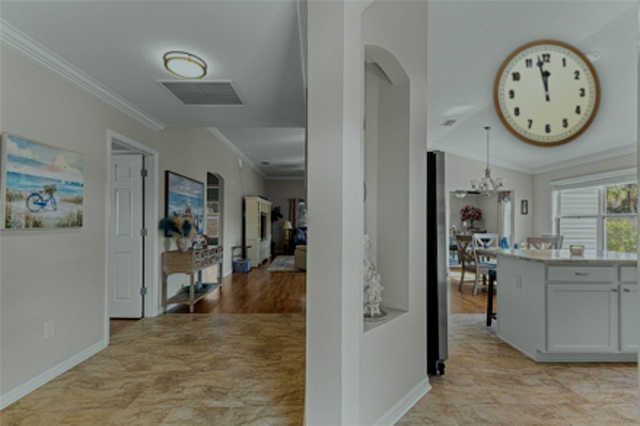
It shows 11 h 58 min
